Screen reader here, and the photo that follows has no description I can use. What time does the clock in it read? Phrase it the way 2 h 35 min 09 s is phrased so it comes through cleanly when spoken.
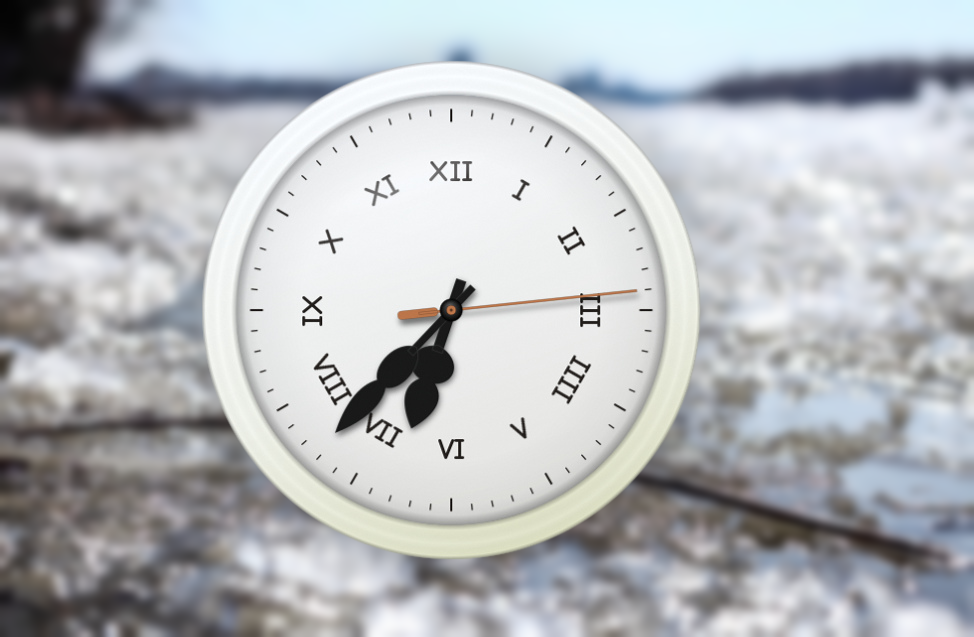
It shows 6 h 37 min 14 s
